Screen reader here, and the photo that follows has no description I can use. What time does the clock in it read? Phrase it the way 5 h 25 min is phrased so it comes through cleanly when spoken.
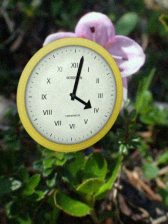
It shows 4 h 02 min
